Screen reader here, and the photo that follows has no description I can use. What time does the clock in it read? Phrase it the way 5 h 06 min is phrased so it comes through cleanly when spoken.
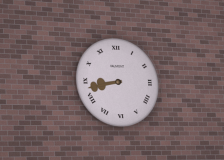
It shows 8 h 43 min
